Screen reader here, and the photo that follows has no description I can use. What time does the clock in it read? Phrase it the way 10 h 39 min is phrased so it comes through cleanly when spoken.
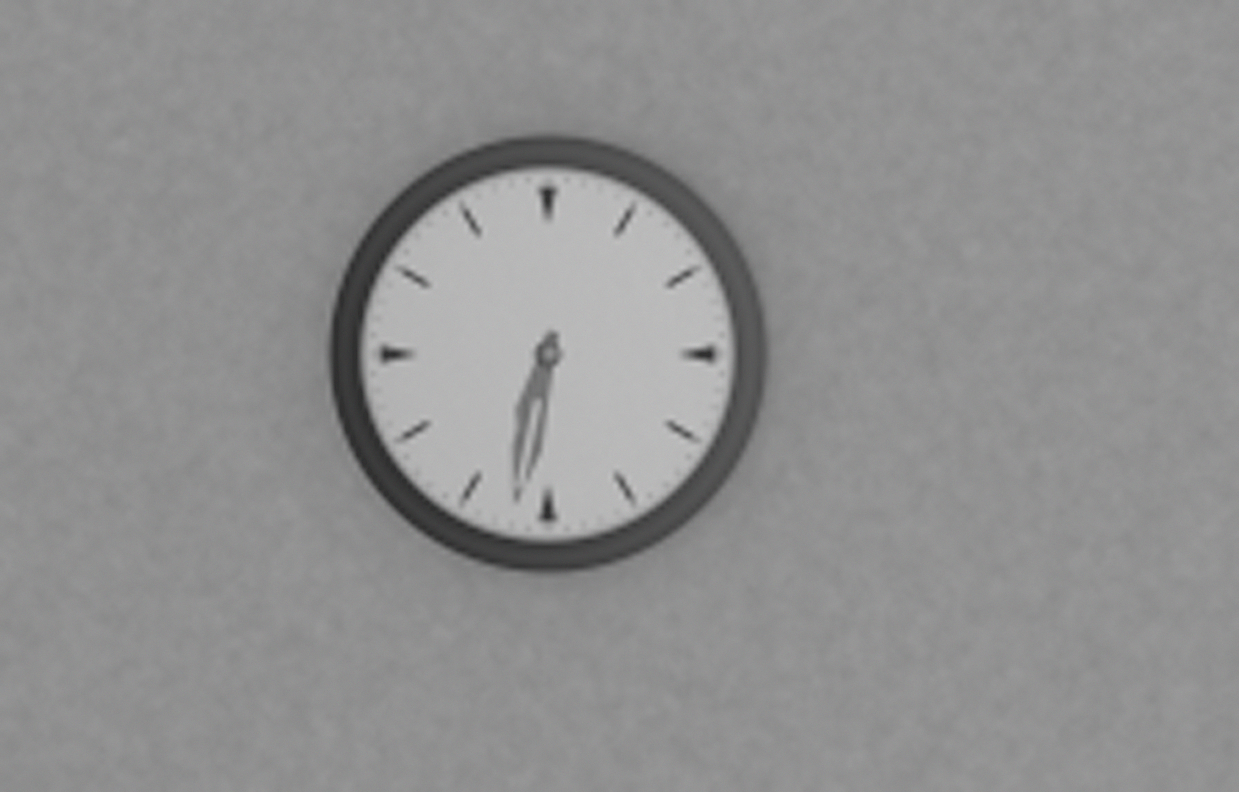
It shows 6 h 32 min
